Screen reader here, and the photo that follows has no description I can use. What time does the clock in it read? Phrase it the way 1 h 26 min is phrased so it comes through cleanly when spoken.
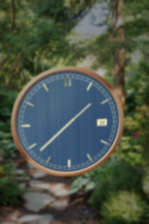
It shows 1 h 38 min
